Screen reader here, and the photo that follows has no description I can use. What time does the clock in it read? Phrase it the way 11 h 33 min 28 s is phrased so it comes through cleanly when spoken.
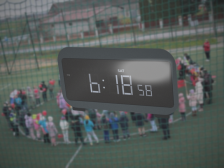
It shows 6 h 18 min 58 s
